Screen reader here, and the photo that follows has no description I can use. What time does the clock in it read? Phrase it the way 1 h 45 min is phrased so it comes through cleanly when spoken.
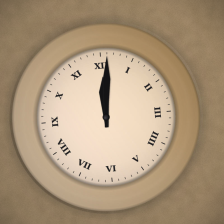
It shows 12 h 01 min
